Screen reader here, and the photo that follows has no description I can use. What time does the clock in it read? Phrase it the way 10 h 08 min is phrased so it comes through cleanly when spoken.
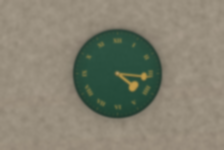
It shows 4 h 16 min
